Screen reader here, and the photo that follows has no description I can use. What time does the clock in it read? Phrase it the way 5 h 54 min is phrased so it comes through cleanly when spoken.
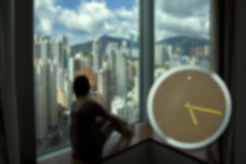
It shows 5 h 17 min
